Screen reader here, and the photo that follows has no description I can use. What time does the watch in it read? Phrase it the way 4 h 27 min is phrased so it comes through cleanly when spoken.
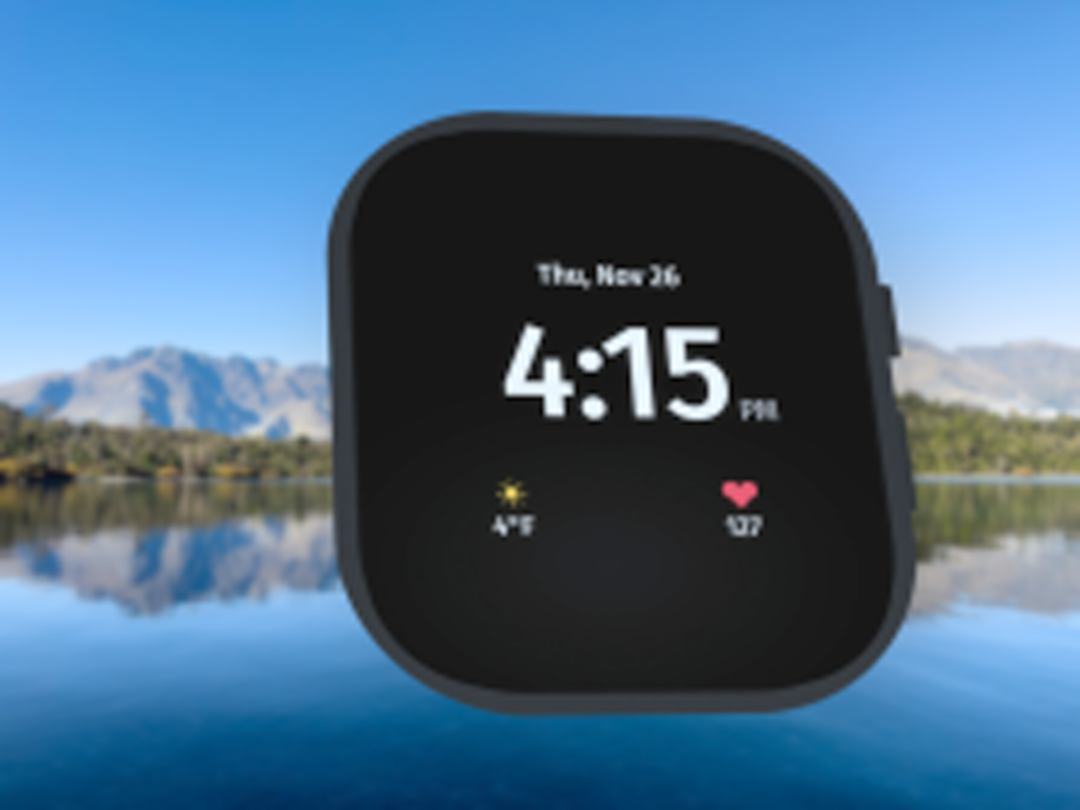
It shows 4 h 15 min
